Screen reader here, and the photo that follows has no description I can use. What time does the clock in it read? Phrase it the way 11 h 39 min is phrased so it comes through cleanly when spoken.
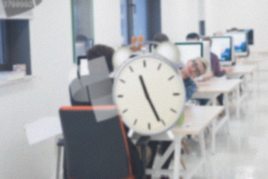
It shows 11 h 26 min
